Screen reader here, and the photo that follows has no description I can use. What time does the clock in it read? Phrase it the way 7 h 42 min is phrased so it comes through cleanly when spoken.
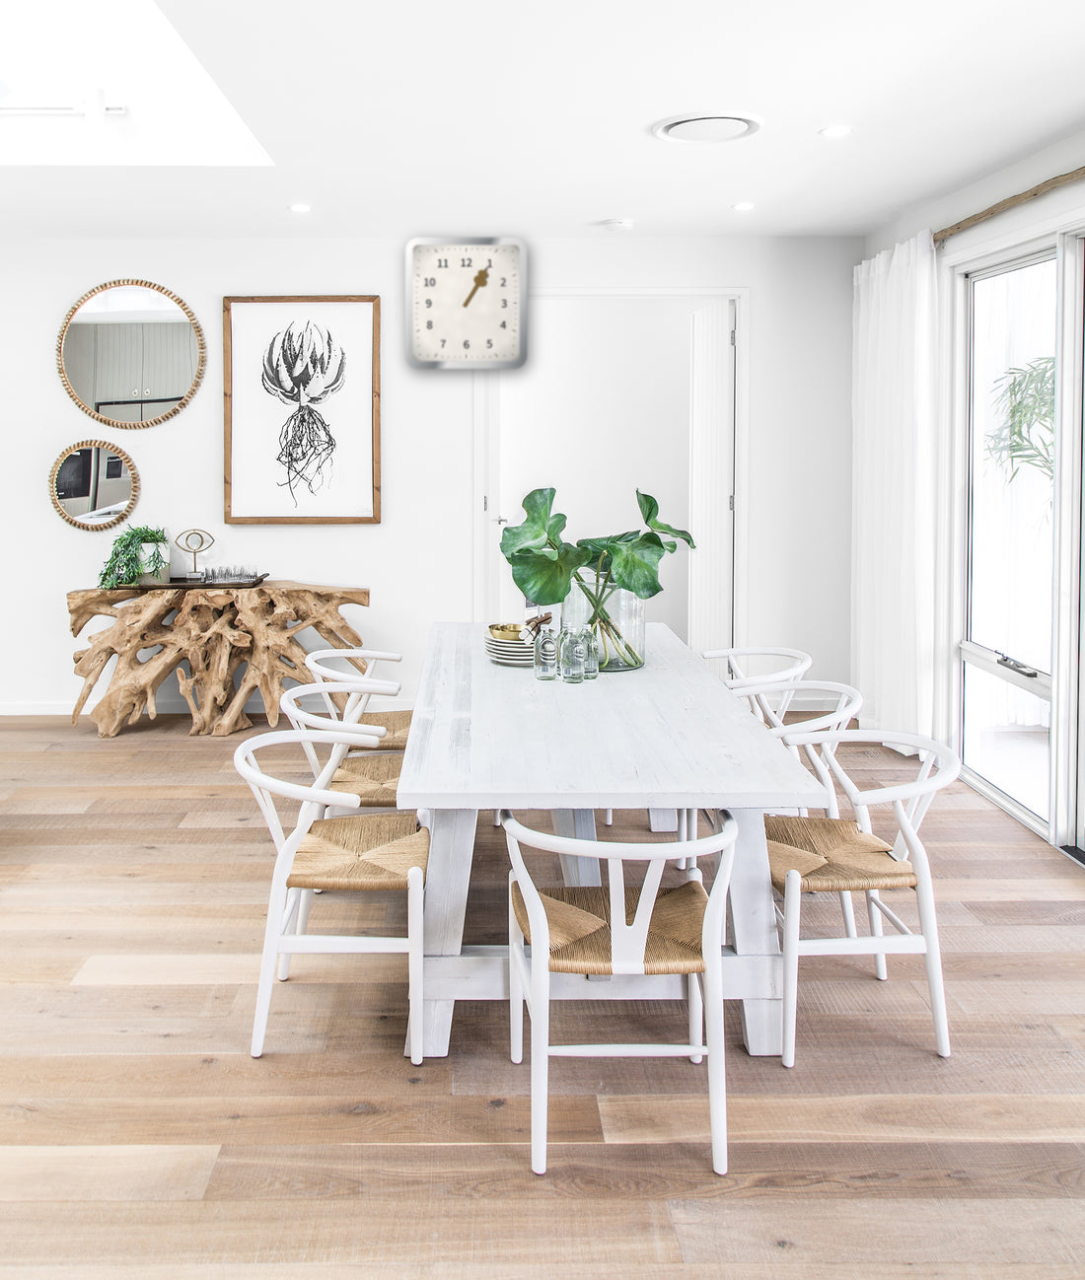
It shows 1 h 05 min
